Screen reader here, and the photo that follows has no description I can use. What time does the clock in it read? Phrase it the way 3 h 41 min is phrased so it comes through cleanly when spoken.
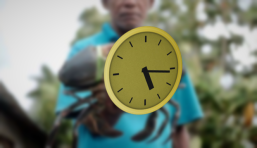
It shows 5 h 16 min
